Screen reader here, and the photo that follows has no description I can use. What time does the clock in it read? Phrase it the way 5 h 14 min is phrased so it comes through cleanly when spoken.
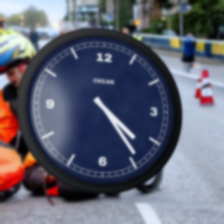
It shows 4 h 24 min
